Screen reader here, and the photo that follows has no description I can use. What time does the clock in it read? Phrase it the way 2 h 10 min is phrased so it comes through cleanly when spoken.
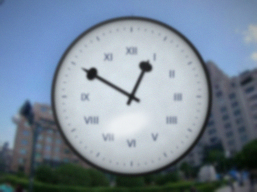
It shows 12 h 50 min
